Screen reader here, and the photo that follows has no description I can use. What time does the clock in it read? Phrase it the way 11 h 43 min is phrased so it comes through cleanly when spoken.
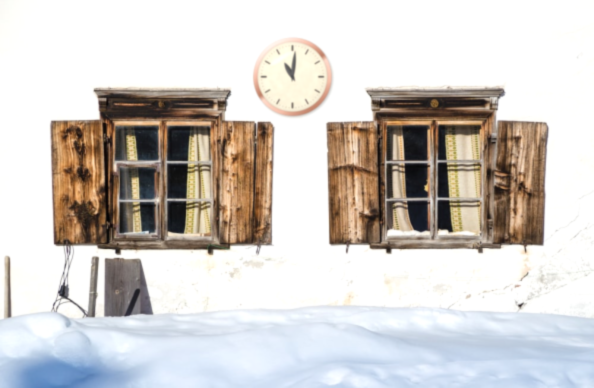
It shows 11 h 01 min
